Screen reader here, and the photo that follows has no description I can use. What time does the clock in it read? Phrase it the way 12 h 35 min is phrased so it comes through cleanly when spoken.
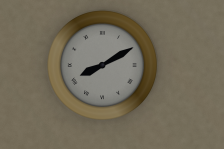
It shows 8 h 10 min
